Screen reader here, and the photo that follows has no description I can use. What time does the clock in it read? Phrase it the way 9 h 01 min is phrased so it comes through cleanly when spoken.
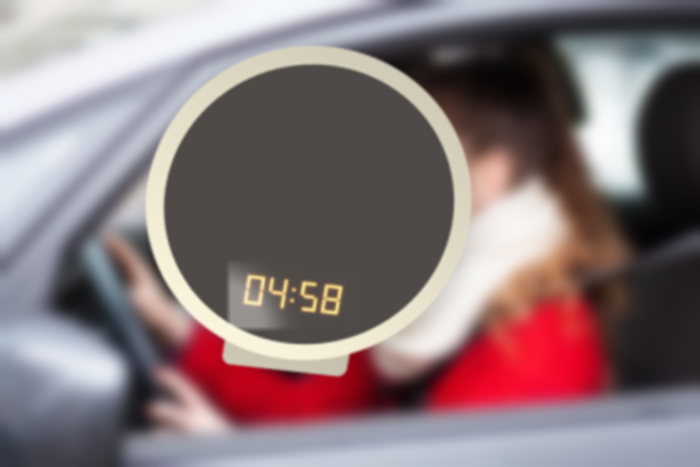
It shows 4 h 58 min
